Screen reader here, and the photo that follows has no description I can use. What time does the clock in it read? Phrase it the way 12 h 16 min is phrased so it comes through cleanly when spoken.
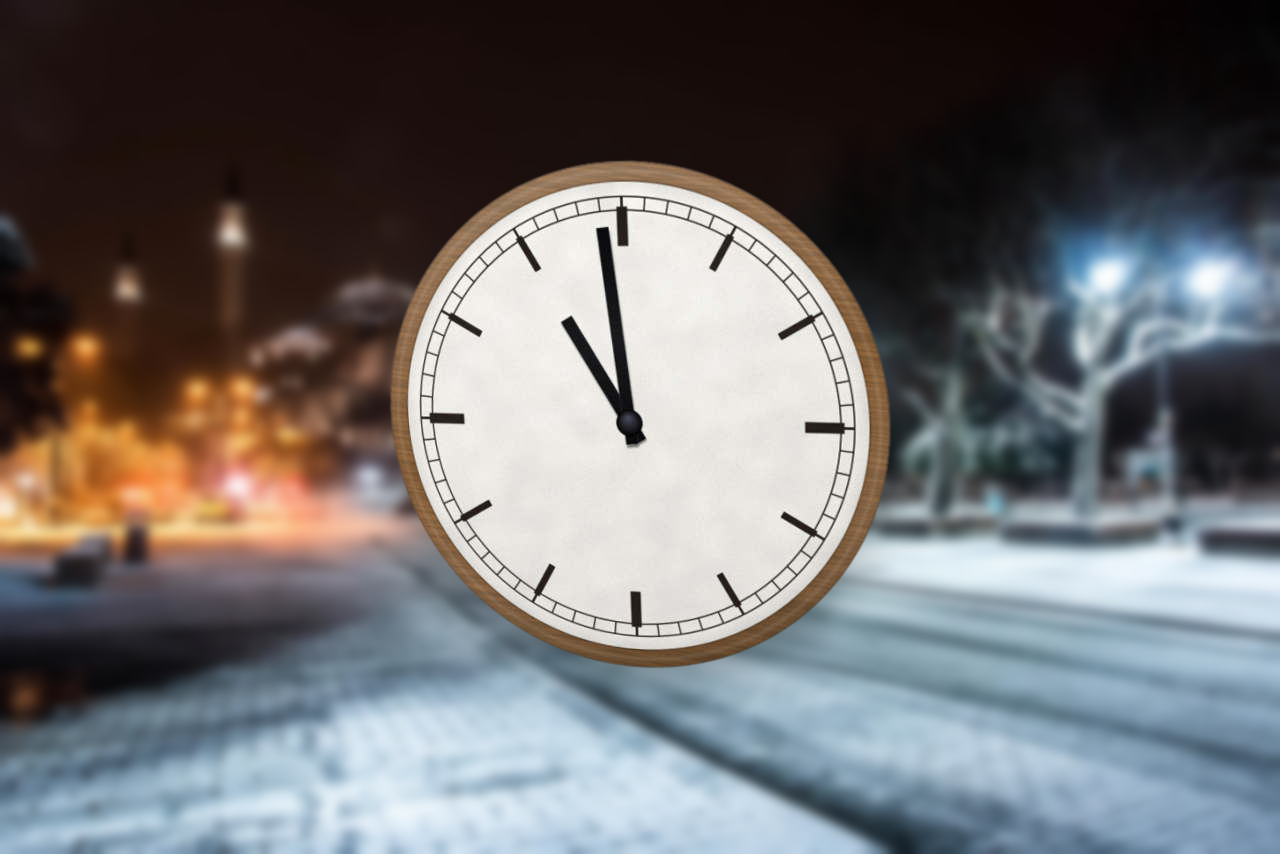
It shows 10 h 59 min
